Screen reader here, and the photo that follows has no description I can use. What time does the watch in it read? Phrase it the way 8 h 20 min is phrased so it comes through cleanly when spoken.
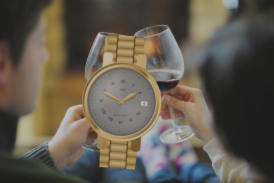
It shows 1 h 49 min
